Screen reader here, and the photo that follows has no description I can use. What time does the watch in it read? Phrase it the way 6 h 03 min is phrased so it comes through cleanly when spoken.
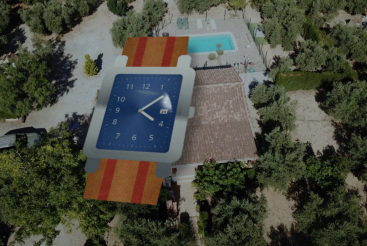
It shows 4 h 08 min
